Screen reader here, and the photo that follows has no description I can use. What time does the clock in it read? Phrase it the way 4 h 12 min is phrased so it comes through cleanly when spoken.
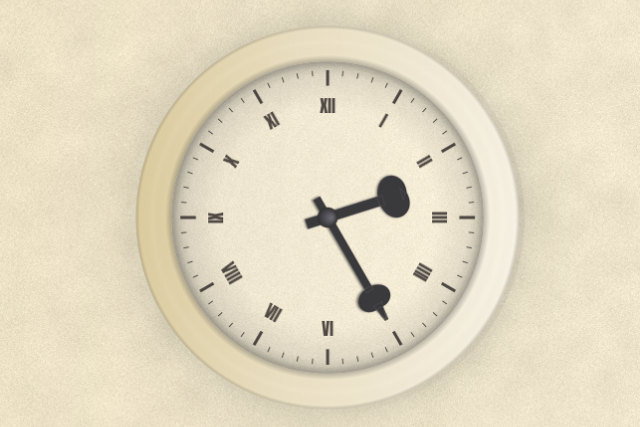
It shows 2 h 25 min
